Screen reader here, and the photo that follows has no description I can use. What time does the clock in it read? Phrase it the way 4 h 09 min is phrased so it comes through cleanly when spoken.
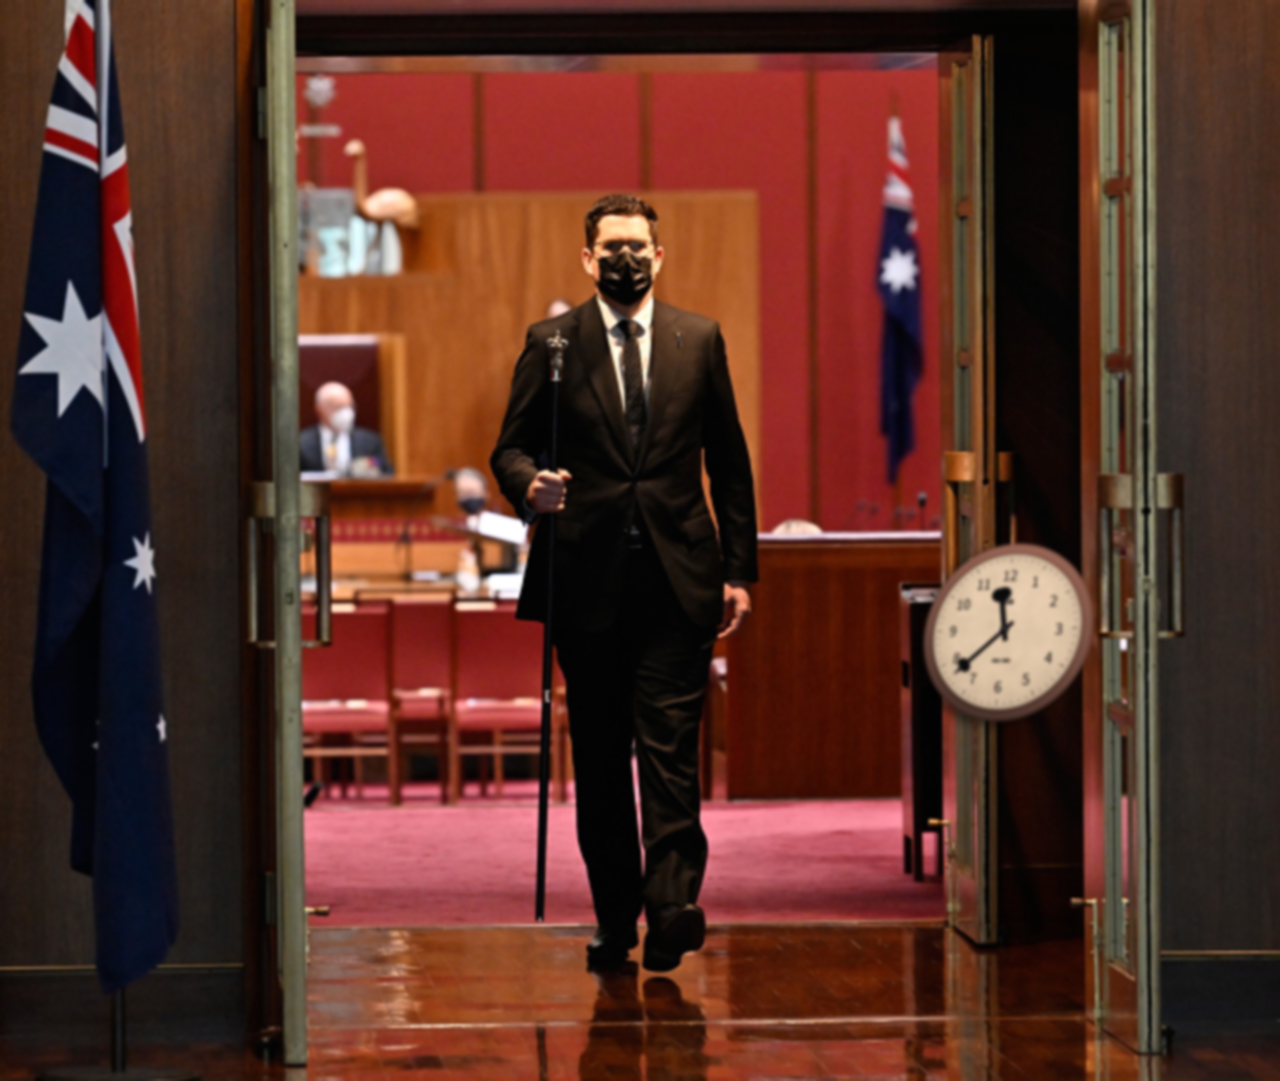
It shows 11 h 38 min
